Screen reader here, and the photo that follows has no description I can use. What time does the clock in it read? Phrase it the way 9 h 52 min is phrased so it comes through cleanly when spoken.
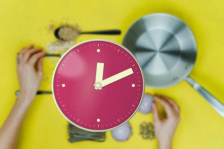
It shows 12 h 11 min
